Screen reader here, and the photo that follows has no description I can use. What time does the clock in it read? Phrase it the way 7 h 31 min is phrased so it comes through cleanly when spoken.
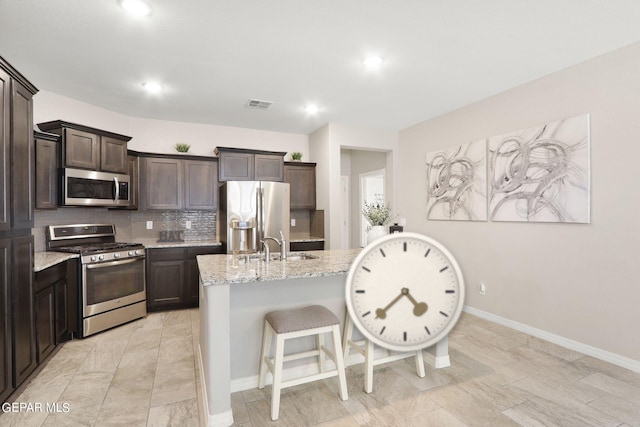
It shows 4 h 38 min
